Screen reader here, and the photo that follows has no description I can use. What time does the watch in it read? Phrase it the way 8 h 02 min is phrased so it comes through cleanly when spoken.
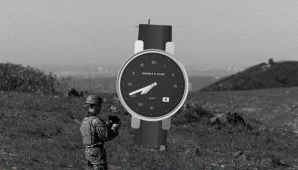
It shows 7 h 41 min
